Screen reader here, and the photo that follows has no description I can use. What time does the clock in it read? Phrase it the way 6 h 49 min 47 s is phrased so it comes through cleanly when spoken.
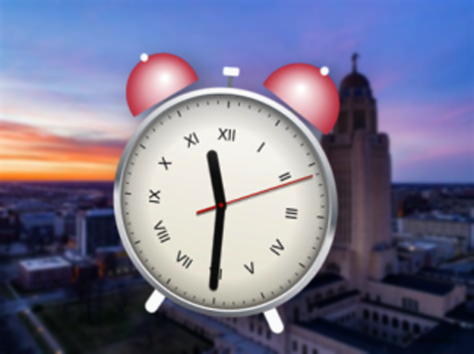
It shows 11 h 30 min 11 s
